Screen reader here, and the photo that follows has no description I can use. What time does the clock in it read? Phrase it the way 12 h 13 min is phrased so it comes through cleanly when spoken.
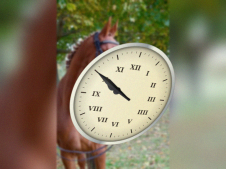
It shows 9 h 50 min
